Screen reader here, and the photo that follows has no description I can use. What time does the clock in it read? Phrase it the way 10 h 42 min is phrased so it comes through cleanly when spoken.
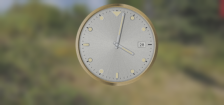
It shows 4 h 02 min
